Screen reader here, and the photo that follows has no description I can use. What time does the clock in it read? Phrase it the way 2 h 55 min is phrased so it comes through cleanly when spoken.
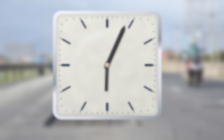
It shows 6 h 04 min
